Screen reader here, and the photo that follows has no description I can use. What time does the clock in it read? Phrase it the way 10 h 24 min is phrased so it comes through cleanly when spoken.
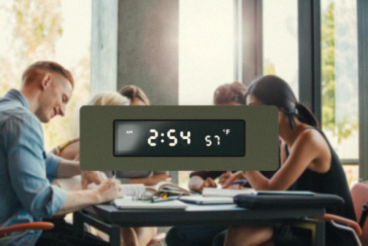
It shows 2 h 54 min
